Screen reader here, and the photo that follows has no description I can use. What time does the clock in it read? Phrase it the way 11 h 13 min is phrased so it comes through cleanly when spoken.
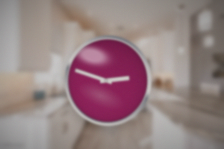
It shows 2 h 48 min
